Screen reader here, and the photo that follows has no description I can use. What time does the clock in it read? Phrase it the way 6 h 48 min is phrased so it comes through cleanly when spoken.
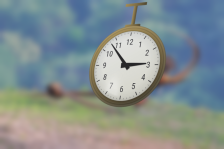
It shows 2 h 53 min
